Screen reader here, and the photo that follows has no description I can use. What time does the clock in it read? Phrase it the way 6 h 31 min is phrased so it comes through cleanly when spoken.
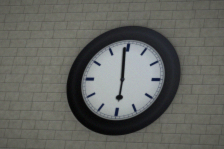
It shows 5 h 59 min
